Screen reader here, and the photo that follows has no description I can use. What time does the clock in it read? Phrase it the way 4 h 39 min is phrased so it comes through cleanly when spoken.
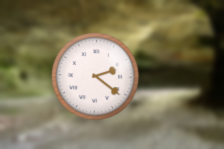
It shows 2 h 21 min
